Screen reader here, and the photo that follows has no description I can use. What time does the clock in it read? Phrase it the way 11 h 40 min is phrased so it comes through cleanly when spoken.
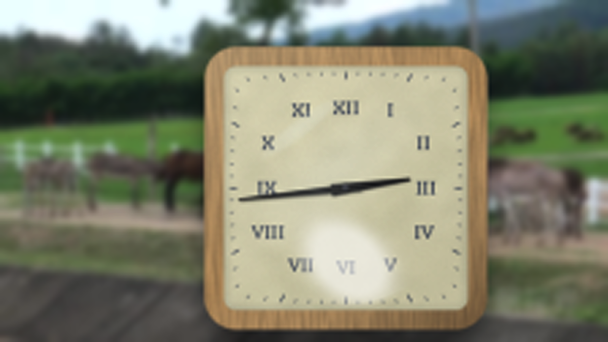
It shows 2 h 44 min
